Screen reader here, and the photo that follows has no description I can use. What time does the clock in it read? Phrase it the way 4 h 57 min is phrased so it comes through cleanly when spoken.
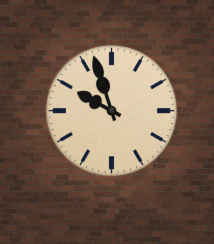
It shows 9 h 57 min
